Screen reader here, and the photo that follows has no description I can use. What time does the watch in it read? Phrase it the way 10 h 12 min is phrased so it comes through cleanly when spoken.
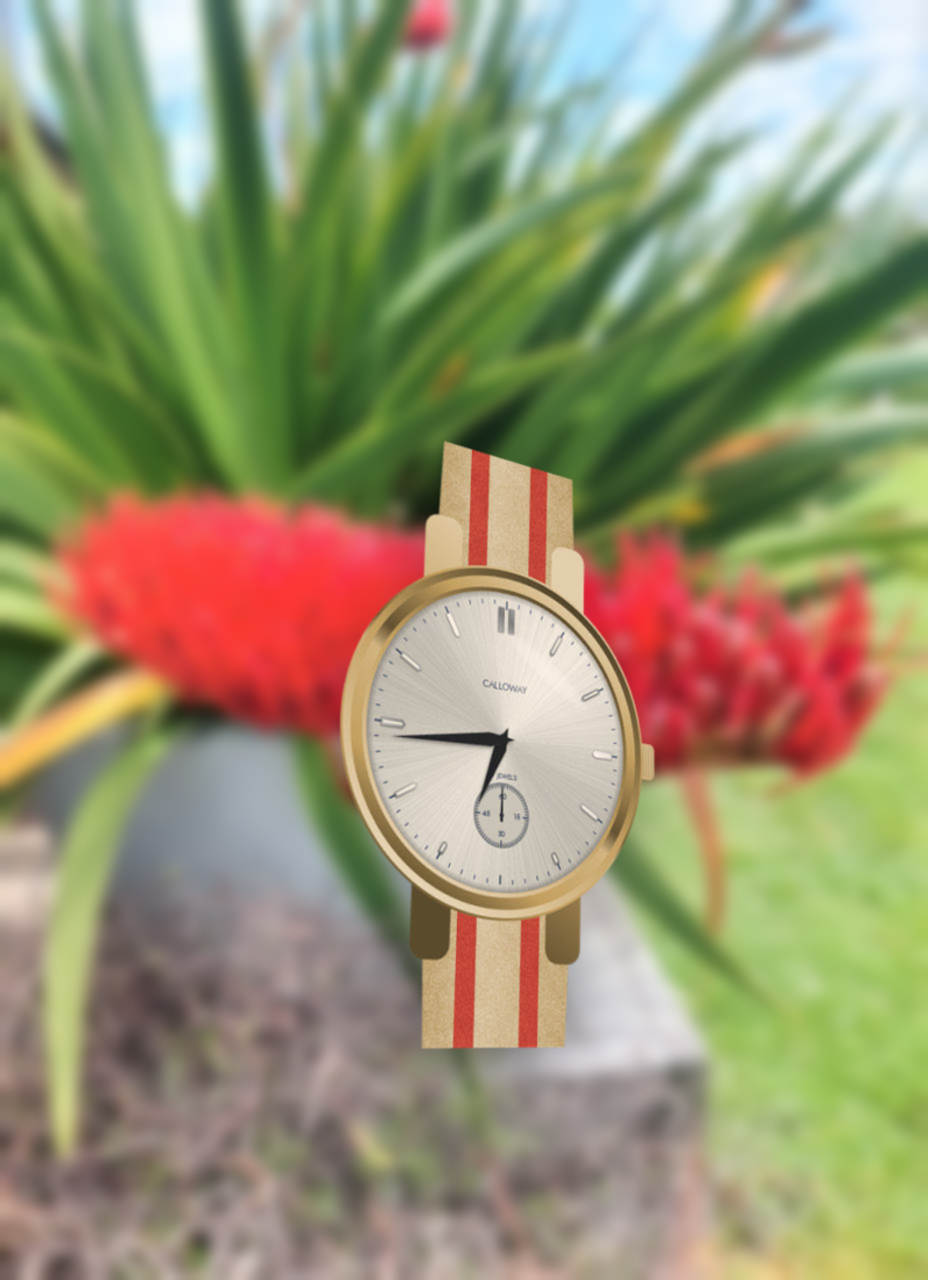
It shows 6 h 44 min
